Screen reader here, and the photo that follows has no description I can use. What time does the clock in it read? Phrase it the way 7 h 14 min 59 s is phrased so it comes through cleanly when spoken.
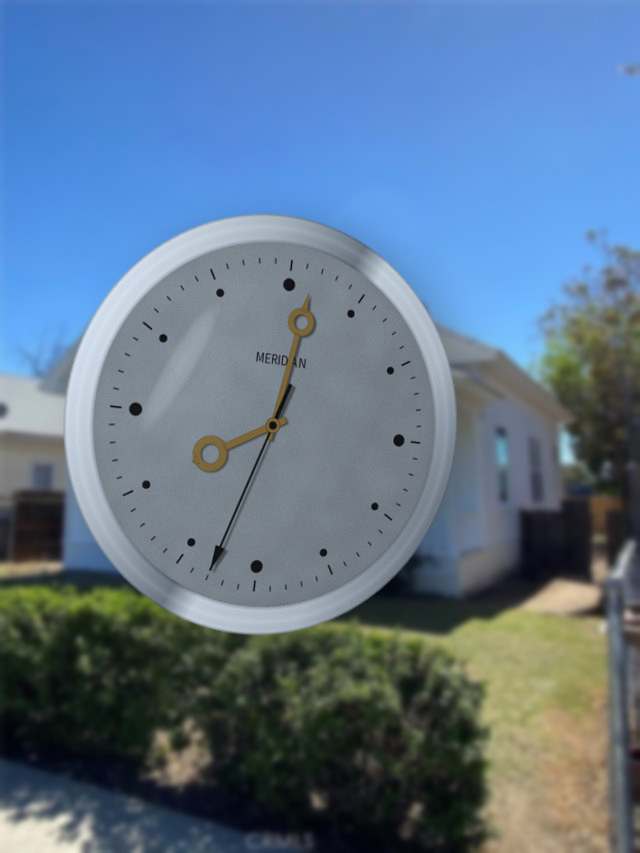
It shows 8 h 01 min 33 s
